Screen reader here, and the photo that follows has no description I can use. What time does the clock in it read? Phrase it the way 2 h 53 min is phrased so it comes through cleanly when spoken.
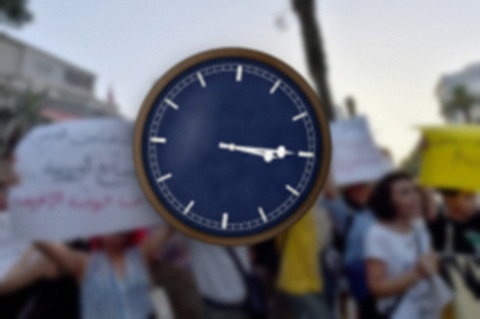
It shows 3 h 15 min
